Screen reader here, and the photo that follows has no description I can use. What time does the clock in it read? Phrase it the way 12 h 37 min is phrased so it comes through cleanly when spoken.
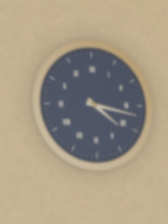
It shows 4 h 17 min
